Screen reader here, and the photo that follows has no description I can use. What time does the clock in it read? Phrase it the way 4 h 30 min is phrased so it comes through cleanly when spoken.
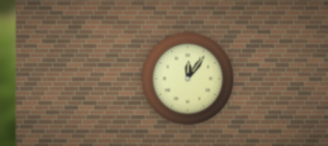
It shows 12 h 06 min
